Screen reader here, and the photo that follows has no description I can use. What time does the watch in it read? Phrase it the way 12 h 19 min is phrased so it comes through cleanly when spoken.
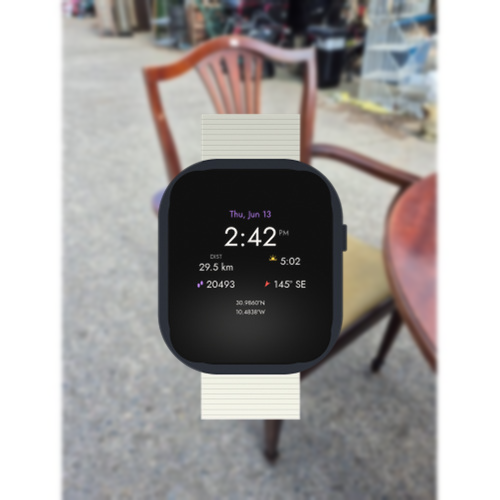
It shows 2 h 42 min
